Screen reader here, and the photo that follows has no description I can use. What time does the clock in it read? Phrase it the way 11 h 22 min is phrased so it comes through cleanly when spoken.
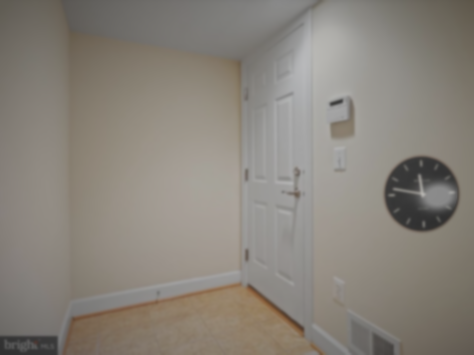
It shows 11 h 47 min
